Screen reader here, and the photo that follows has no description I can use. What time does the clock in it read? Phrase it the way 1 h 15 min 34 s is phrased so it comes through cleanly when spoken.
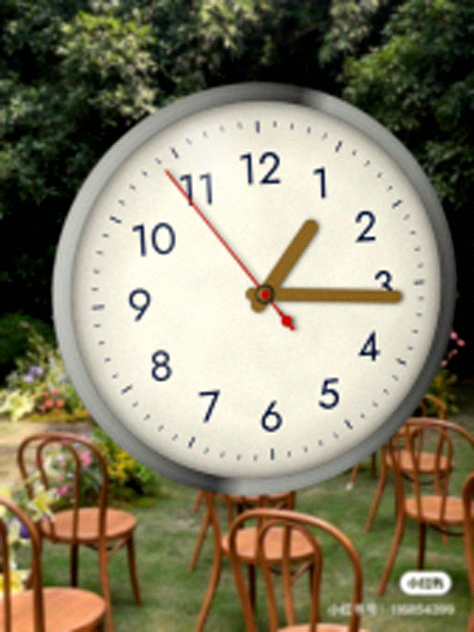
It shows 1 h 15 min 54 s
